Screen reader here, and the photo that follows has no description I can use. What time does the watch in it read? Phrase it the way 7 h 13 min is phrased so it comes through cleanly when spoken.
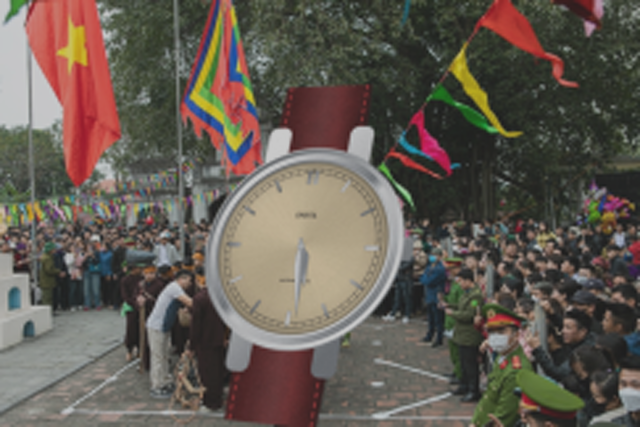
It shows 5 h 29 min
